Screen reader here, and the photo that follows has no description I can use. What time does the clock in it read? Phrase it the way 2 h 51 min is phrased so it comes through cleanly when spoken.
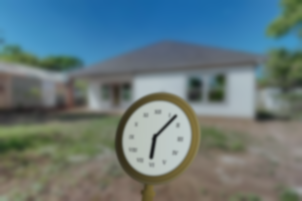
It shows 6 h 07 min
